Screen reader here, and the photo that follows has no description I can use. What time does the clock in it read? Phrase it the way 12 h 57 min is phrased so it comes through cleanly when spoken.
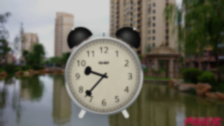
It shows 9 h 37 min
